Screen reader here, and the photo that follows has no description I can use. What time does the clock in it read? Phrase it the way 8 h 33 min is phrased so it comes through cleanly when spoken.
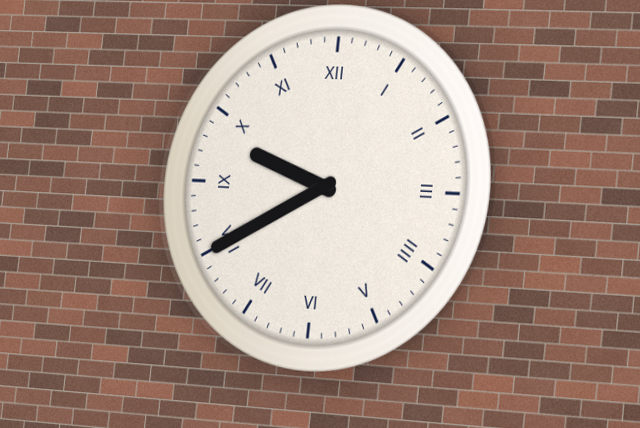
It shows 9 h 40 min
